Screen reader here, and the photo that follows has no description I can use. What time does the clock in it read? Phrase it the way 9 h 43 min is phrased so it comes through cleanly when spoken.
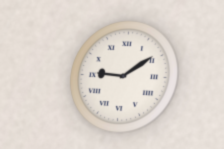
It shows 9 h 09 min
